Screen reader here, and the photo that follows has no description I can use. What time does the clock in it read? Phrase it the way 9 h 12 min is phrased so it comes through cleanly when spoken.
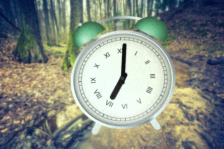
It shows 7 h 01 min
